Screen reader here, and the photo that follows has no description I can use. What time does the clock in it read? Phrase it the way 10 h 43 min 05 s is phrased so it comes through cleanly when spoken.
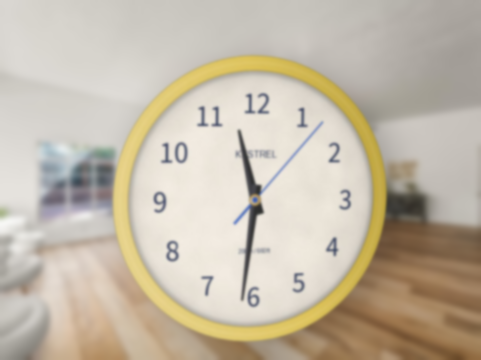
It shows 11 h 31 min 07 s
